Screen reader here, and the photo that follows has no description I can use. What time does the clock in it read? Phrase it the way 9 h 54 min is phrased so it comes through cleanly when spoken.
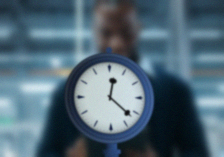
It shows 12 h 22 min
